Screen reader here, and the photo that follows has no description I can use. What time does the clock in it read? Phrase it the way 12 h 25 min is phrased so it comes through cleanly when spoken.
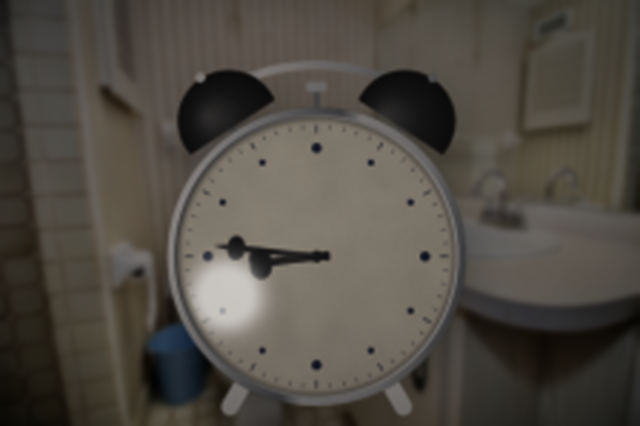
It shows 8 h 46 min
